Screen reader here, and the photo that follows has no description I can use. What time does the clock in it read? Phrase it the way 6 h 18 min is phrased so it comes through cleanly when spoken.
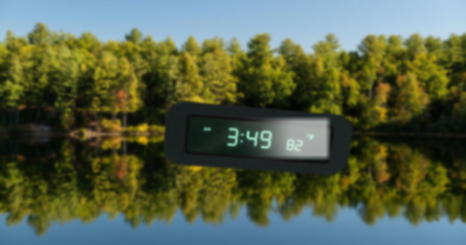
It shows 3 h 49 min
